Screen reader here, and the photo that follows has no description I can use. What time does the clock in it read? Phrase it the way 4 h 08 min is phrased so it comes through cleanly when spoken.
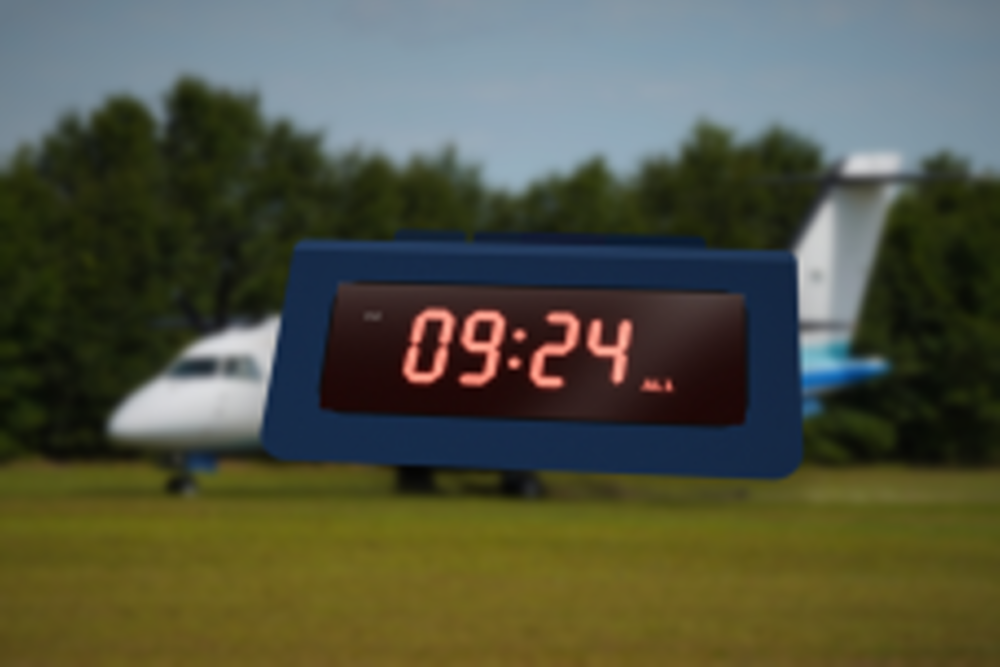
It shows 9 h 24 min
